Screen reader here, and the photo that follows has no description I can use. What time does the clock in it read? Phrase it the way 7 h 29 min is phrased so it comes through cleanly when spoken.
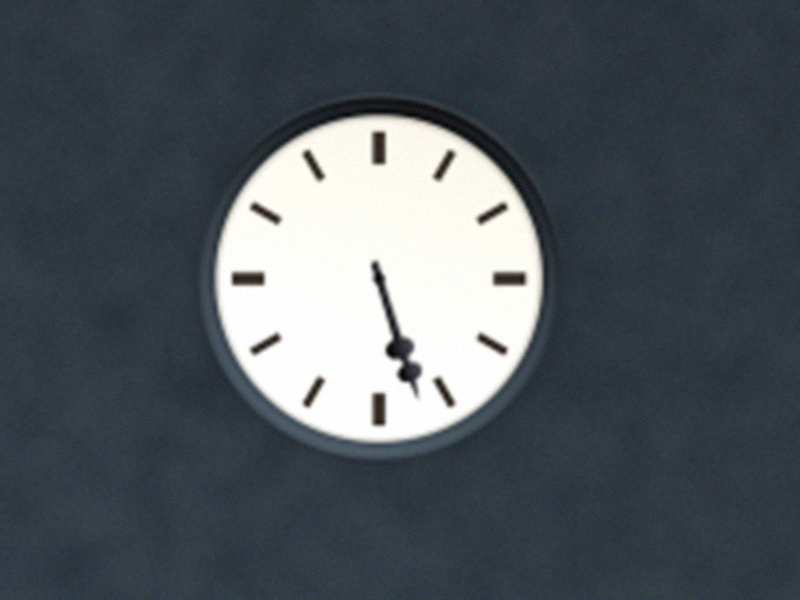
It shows 5 h 27 min
